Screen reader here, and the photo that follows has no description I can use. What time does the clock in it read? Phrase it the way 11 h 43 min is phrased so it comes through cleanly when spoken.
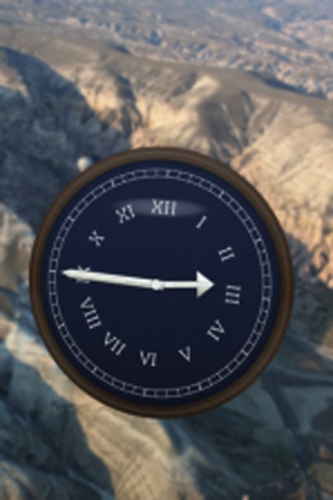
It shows 2 h 45 min
